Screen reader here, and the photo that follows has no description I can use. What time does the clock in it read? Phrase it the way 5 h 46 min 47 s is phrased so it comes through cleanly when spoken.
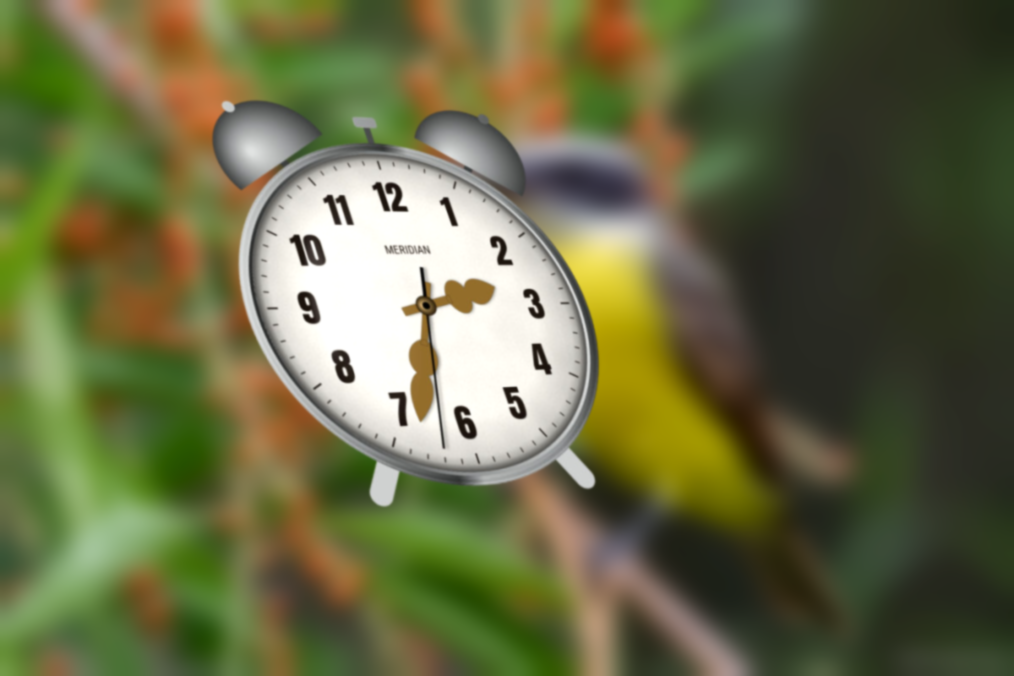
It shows 2 h 33 min 32 s
